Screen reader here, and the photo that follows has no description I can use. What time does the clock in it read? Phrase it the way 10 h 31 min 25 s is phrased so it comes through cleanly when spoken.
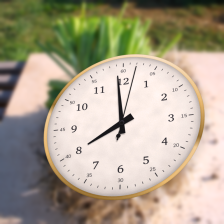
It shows 7 h 59 min 02 s
